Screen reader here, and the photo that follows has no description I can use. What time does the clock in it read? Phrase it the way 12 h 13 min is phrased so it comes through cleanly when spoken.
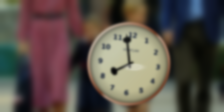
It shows 7 h 58 min
